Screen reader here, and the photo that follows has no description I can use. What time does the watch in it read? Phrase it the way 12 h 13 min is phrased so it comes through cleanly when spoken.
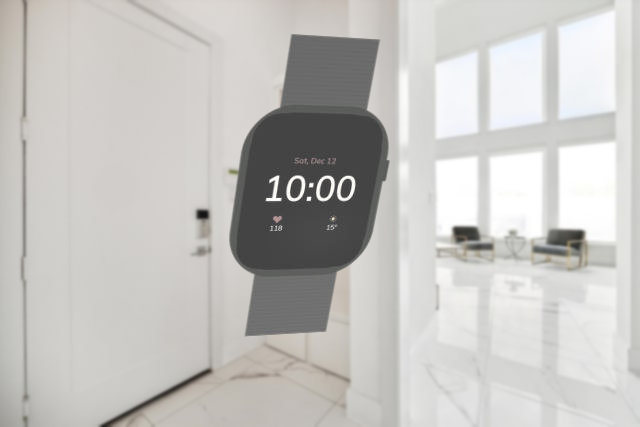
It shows 10 h 00 min
